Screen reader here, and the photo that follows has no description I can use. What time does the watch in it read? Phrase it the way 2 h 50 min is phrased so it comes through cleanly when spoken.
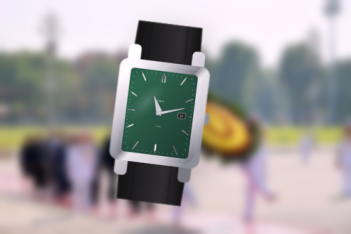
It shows 11 h 12 min
